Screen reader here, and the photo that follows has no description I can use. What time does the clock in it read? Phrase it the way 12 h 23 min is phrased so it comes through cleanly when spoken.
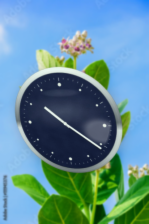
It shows 10 h 21 min
